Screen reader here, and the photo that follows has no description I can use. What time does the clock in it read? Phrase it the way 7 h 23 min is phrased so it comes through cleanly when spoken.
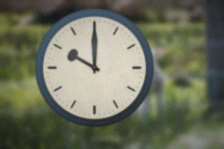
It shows 10 h 00 min
